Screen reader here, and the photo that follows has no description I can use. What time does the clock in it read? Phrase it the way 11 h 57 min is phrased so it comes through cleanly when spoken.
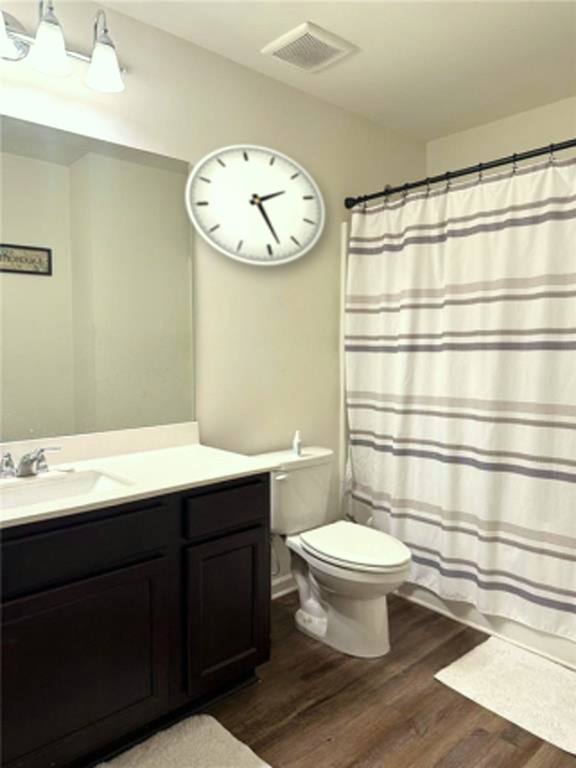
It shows 2 h 28 min
